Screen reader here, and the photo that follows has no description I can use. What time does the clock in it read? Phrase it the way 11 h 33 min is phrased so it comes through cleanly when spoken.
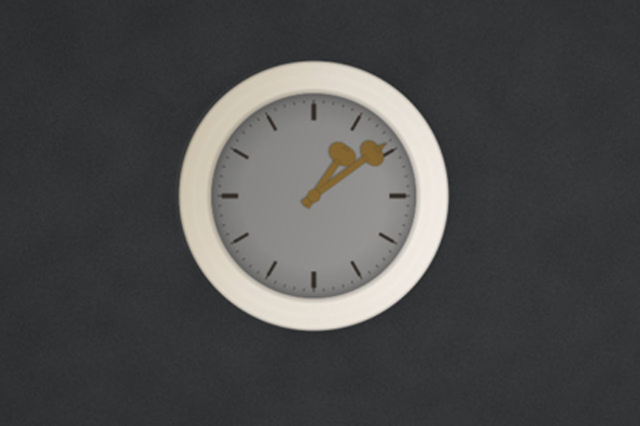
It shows 1 h 09 min
